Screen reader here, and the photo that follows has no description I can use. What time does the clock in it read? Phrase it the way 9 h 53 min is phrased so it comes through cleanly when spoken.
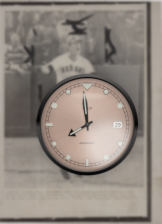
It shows 7 h 59 min
